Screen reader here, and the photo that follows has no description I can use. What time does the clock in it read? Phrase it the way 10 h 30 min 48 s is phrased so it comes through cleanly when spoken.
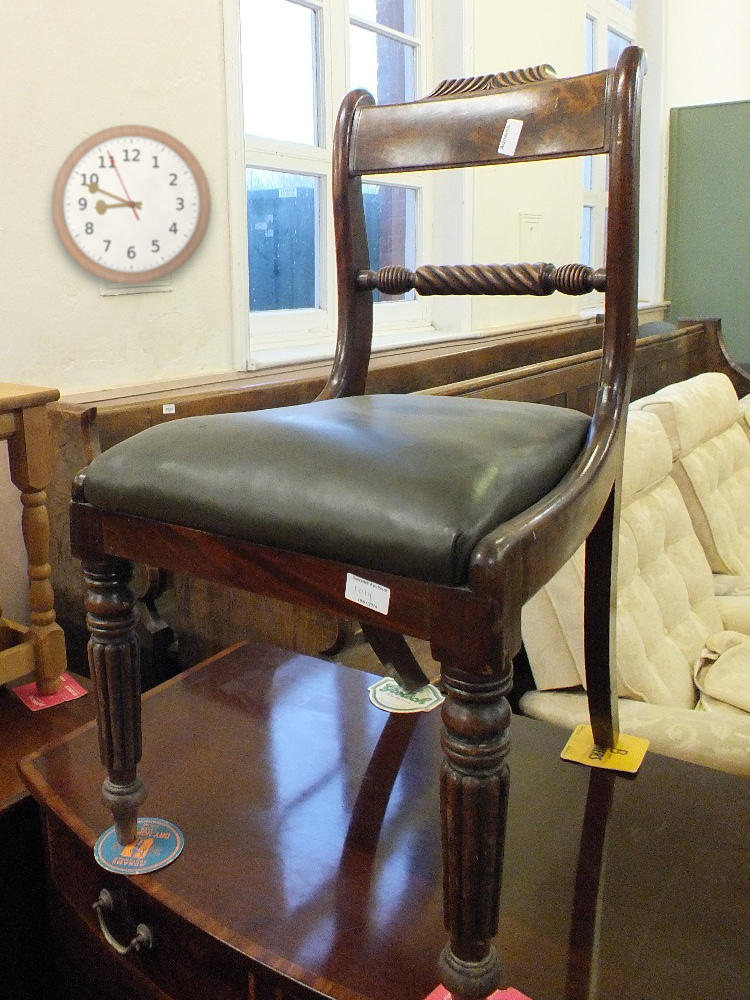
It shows 8 h 48 min 56 s
